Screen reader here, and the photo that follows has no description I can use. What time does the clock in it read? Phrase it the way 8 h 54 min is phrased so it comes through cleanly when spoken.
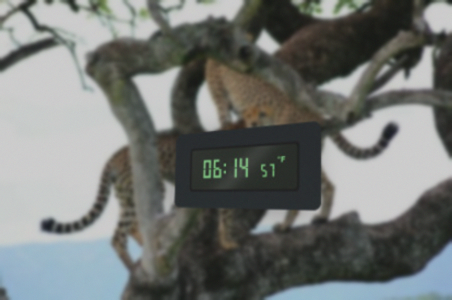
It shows 6 h 14 min
